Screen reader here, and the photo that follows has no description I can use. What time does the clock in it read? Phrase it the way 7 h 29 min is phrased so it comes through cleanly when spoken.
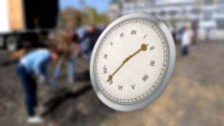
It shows 1 h 36 min
